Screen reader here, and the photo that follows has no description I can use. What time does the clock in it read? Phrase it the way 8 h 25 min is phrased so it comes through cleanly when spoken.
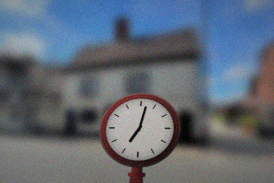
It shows 7 h 02 min
